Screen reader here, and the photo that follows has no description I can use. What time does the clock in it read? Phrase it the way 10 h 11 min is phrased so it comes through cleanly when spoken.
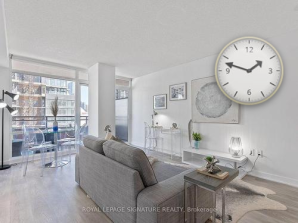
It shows 1 h 48 min
